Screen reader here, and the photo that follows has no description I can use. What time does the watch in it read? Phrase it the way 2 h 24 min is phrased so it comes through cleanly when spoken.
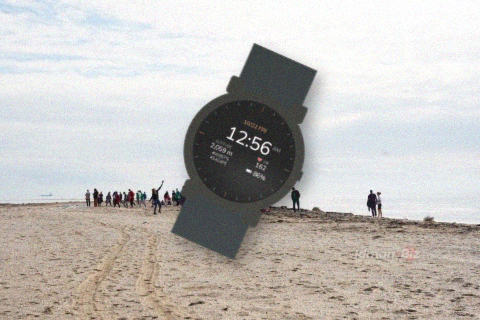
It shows 12 h 56 min
